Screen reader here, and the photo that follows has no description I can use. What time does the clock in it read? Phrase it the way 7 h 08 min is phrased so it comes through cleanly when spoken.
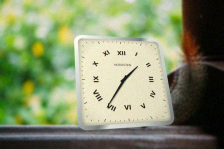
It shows 1 h 36 min
